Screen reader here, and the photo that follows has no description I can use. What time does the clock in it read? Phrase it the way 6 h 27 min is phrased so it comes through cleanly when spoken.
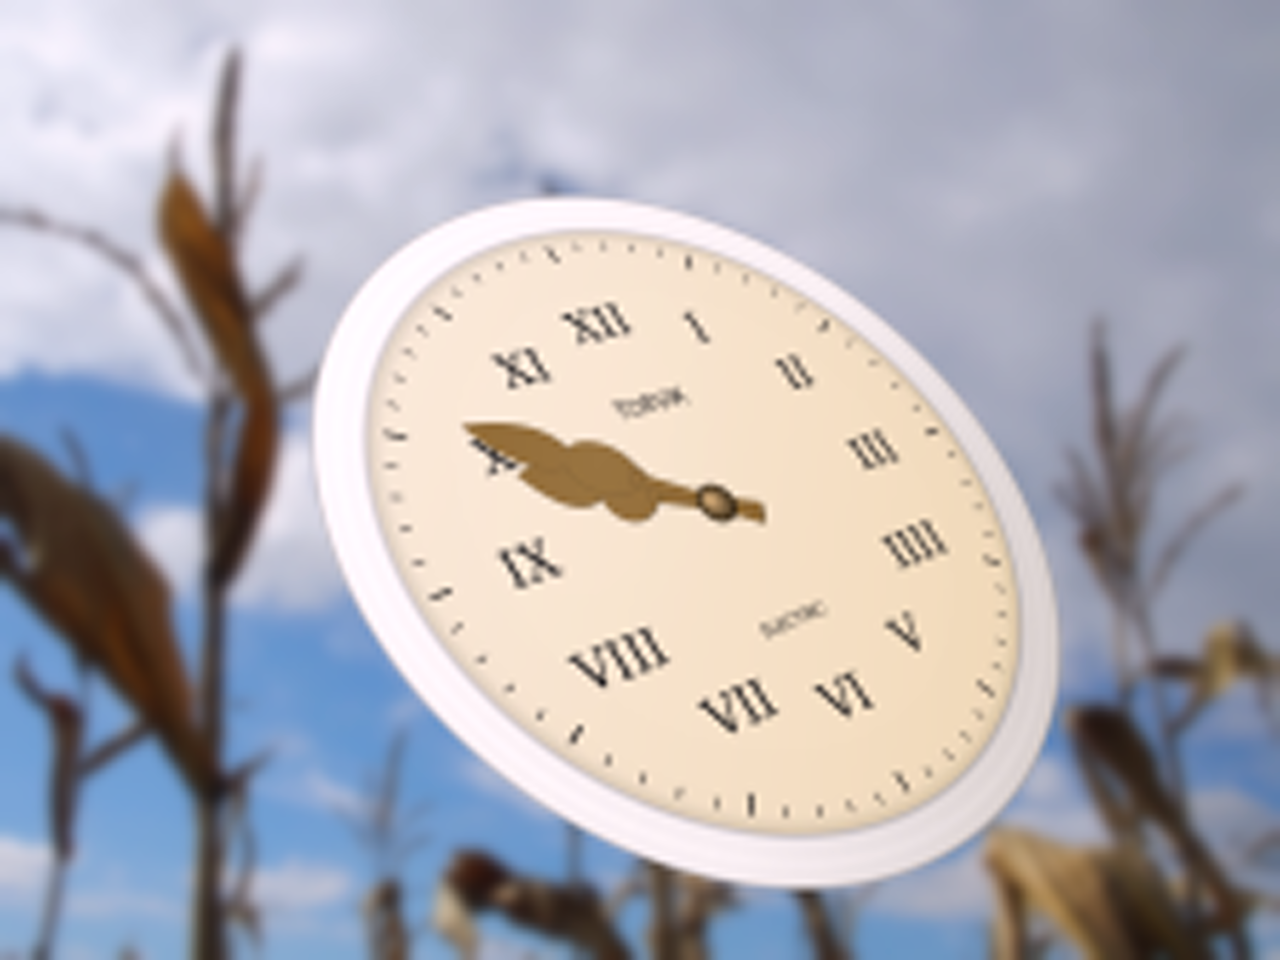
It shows 9 h 51 min
